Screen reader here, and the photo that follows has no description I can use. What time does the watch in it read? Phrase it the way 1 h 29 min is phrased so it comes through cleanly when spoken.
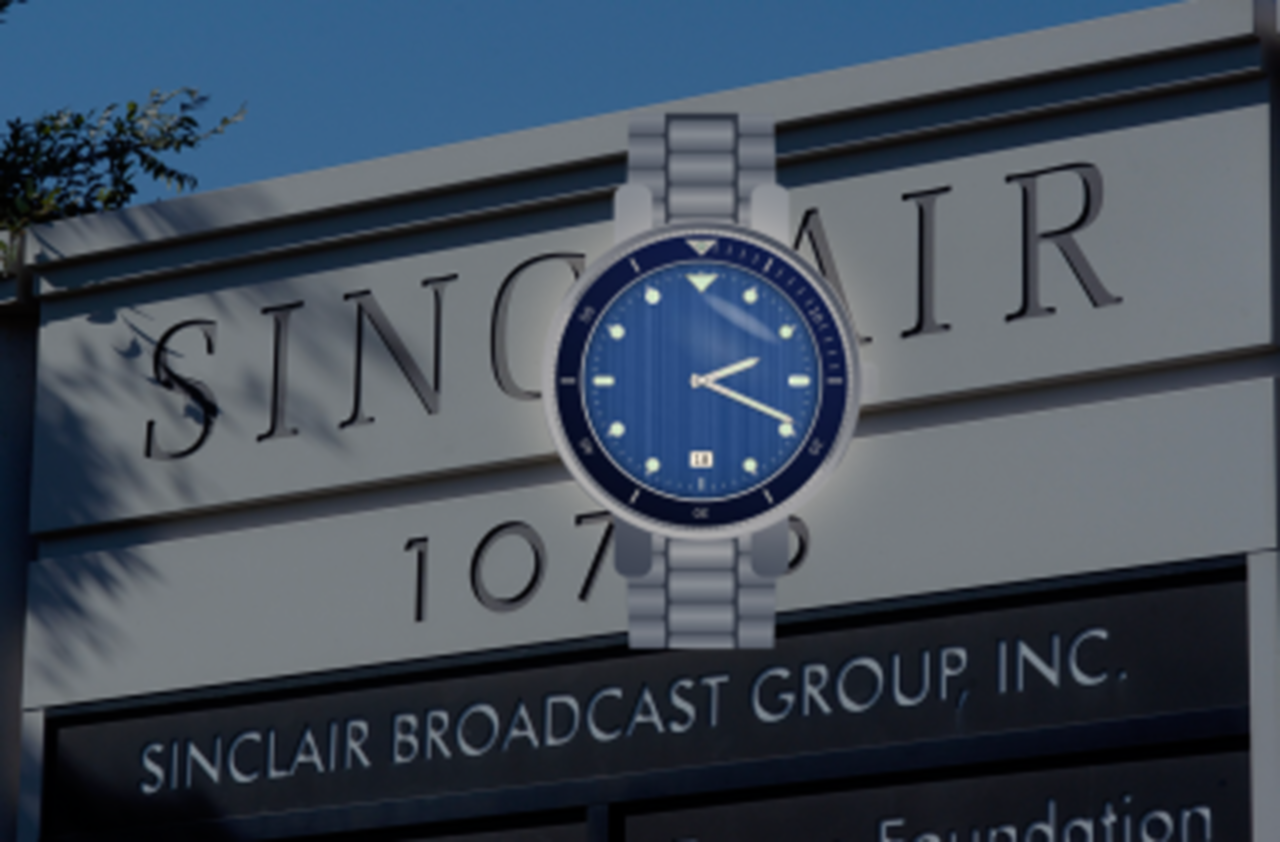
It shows 2 h 19 min
